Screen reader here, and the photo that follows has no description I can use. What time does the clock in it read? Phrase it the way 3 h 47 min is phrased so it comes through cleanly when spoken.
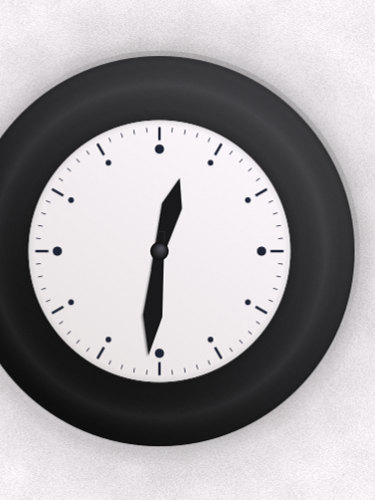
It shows 12 h 31 min
